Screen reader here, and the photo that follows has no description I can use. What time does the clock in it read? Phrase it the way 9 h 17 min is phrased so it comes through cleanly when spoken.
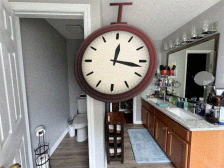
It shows 12 h 17 min
